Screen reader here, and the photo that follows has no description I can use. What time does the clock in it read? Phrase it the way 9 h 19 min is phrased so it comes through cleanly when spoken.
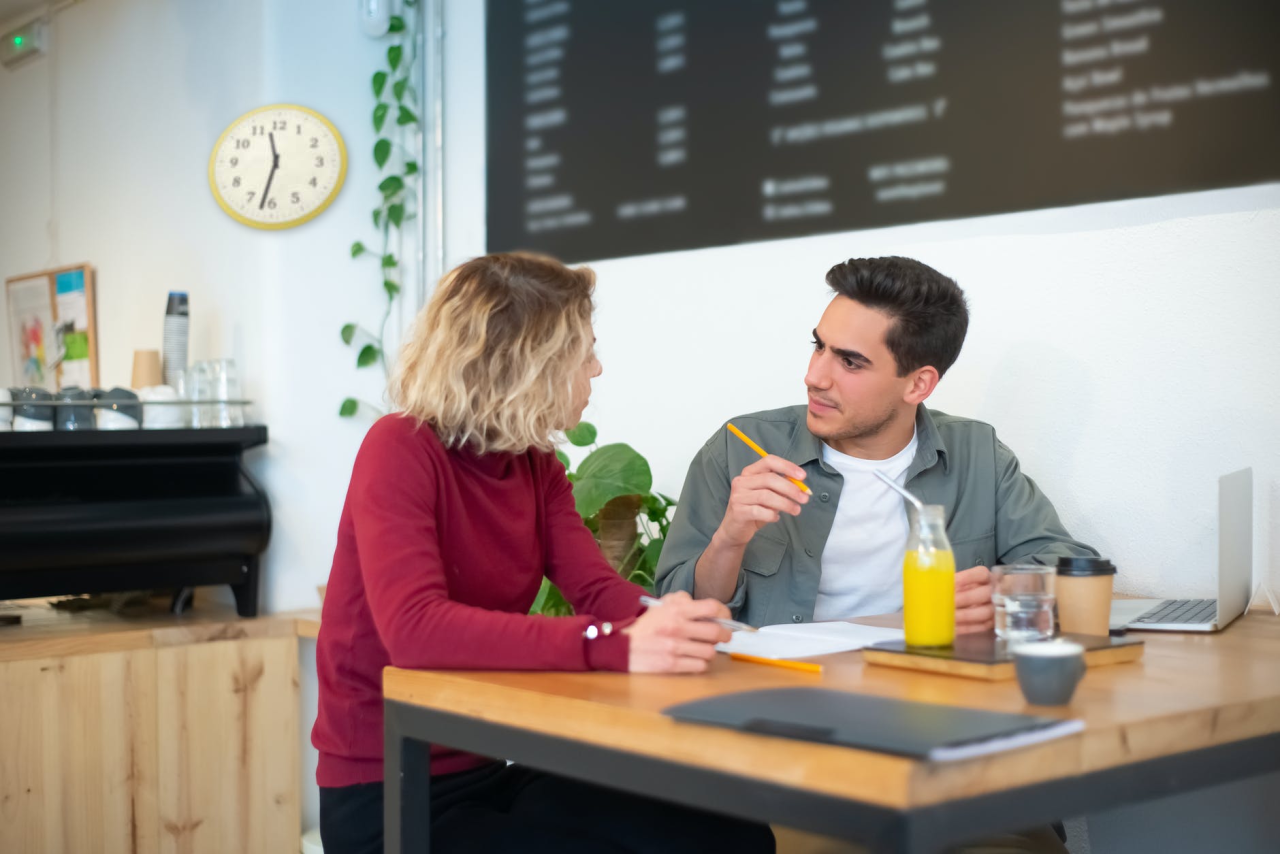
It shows 11 h 32 min
